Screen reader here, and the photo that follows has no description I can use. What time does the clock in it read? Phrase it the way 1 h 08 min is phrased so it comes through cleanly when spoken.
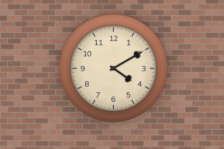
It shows 4 h 10 min
